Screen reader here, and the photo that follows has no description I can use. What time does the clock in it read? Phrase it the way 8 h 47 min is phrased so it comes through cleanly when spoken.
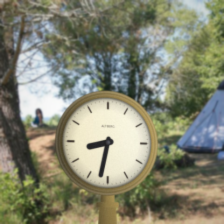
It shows 8 h 32 min
